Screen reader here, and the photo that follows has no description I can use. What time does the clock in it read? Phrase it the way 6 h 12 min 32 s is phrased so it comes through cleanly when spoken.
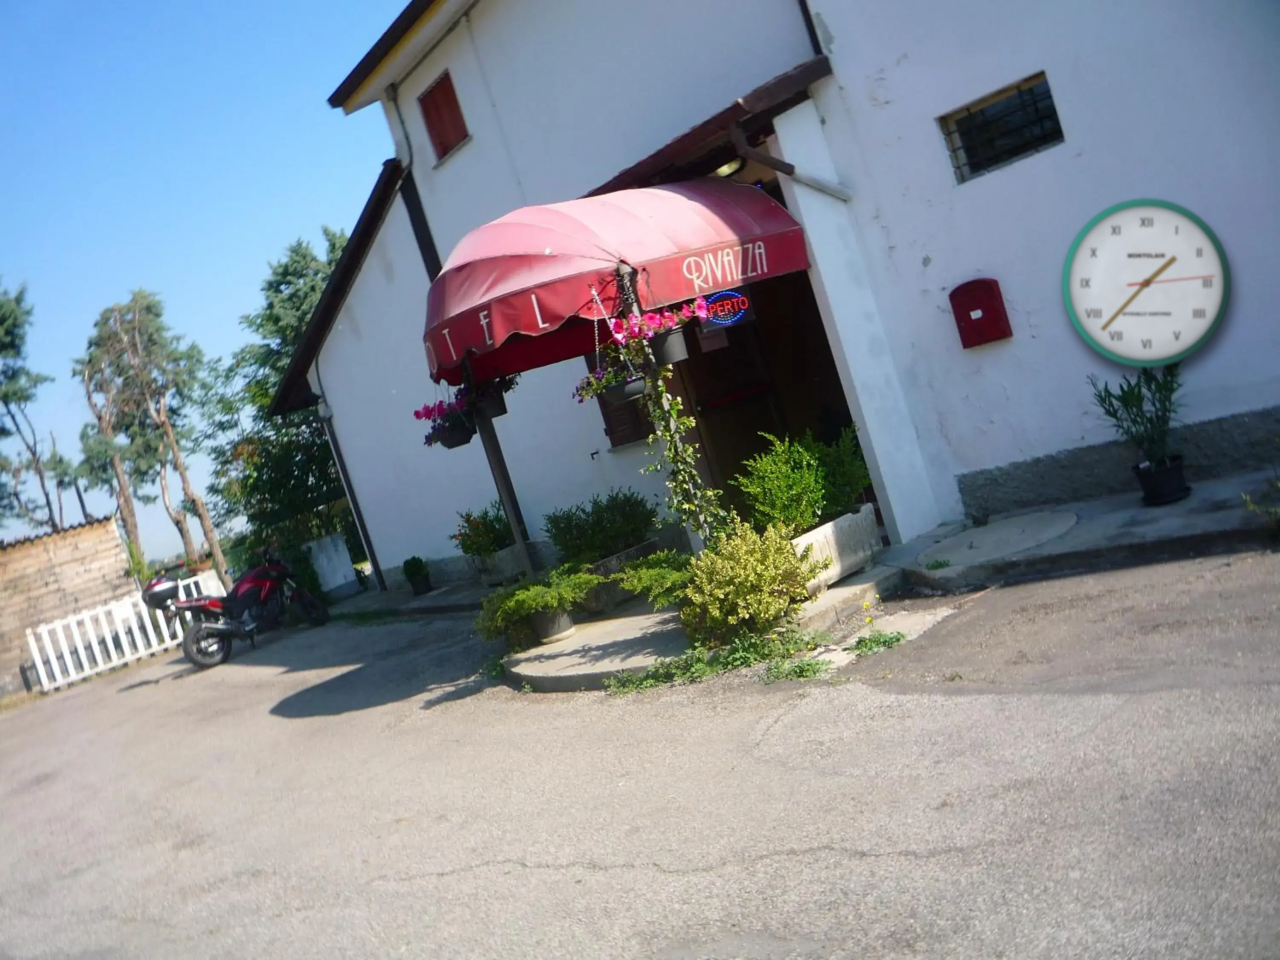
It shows 1 h 37 min 14 s
